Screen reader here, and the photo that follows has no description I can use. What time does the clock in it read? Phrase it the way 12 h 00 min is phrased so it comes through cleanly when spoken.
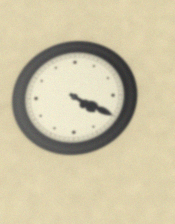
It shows 4 h 20 min
